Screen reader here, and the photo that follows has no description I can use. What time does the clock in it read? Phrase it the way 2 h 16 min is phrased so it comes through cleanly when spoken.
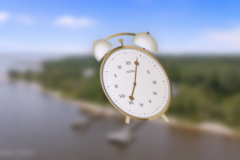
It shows 7 h 04 min
